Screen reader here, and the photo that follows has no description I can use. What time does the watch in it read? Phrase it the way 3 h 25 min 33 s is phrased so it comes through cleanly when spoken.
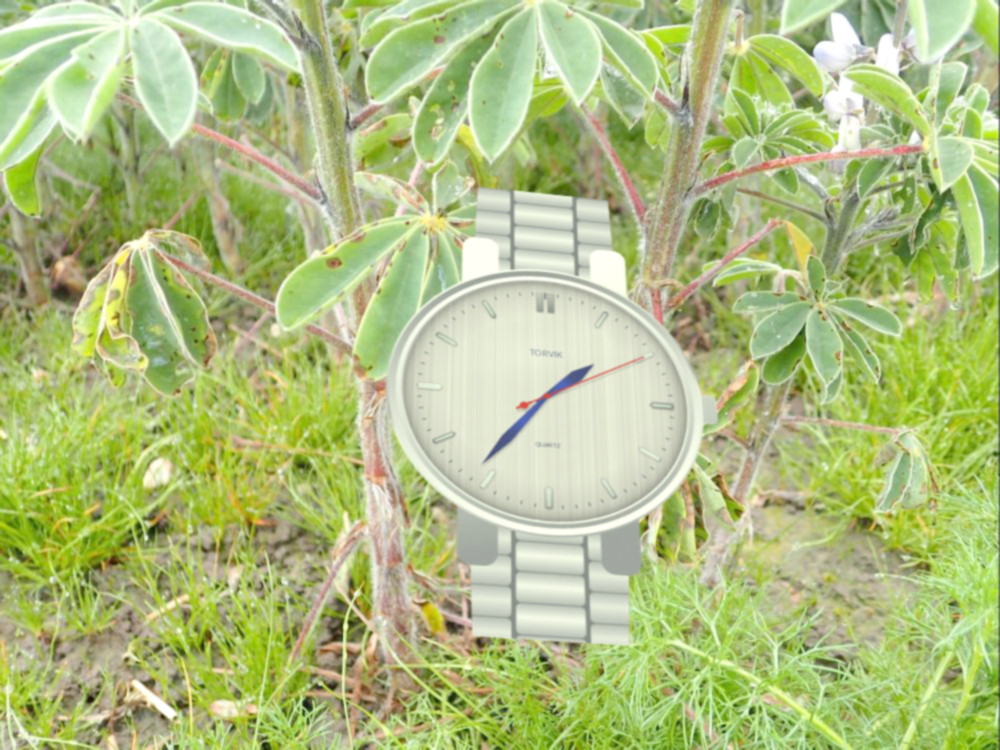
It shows 1 h 36 min 10 s
